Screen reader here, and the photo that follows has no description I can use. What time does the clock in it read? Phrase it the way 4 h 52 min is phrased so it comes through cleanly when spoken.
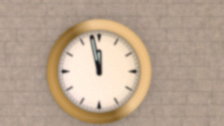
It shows 11 h 58 min
